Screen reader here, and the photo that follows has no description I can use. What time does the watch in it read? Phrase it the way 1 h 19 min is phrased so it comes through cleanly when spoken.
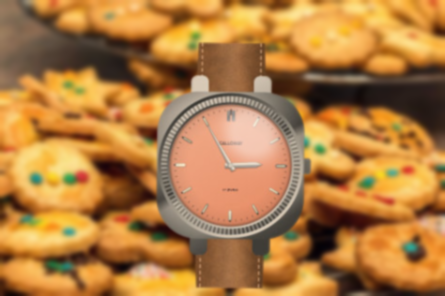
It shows 2 h 55 min
